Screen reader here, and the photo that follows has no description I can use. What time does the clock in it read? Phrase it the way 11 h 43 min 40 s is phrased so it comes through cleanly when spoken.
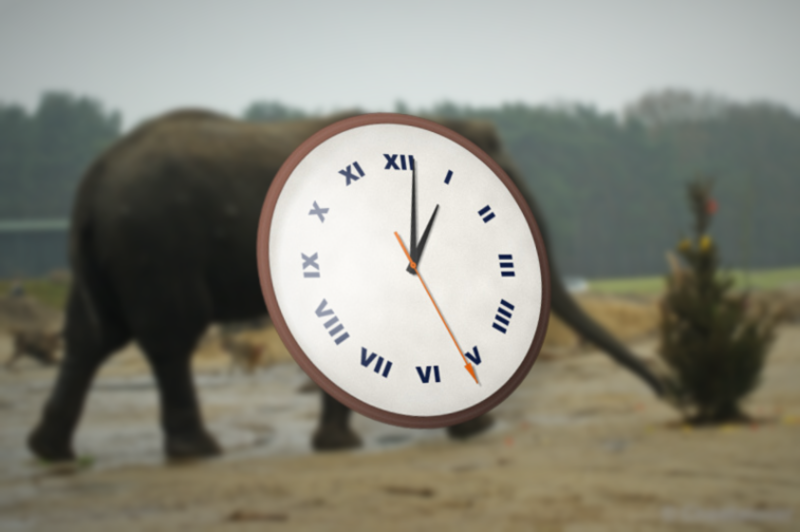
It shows 1 h 01 min 26 s
